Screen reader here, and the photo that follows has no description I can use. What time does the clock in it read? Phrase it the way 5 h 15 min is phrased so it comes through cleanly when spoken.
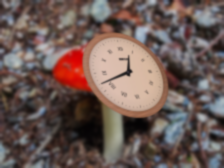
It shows 12 h 42 min
